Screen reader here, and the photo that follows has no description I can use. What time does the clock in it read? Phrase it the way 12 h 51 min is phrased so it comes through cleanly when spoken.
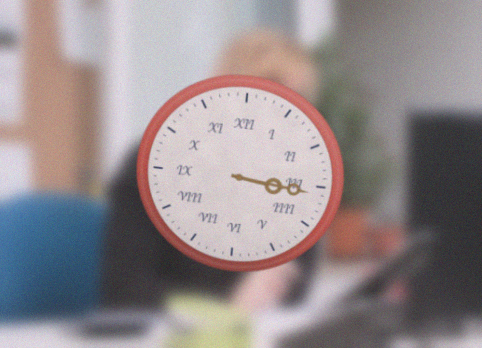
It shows 3 h 16 min
